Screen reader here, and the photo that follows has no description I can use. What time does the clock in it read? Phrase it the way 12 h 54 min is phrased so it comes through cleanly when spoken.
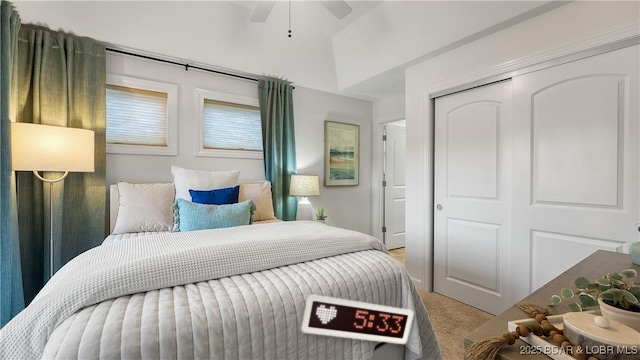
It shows 5 h 33 min
